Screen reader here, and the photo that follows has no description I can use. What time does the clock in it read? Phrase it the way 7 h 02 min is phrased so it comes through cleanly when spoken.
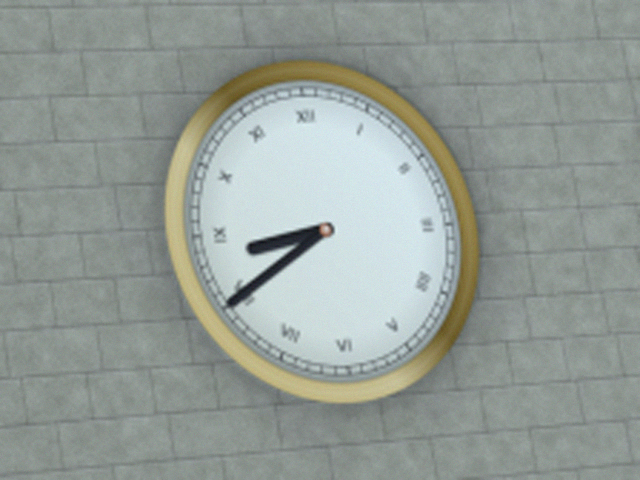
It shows 8 h 40 min
